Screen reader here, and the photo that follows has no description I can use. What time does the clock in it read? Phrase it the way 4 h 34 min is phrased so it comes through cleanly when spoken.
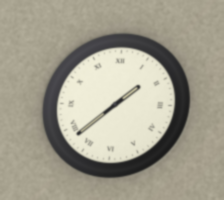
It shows 1 h 38 min
